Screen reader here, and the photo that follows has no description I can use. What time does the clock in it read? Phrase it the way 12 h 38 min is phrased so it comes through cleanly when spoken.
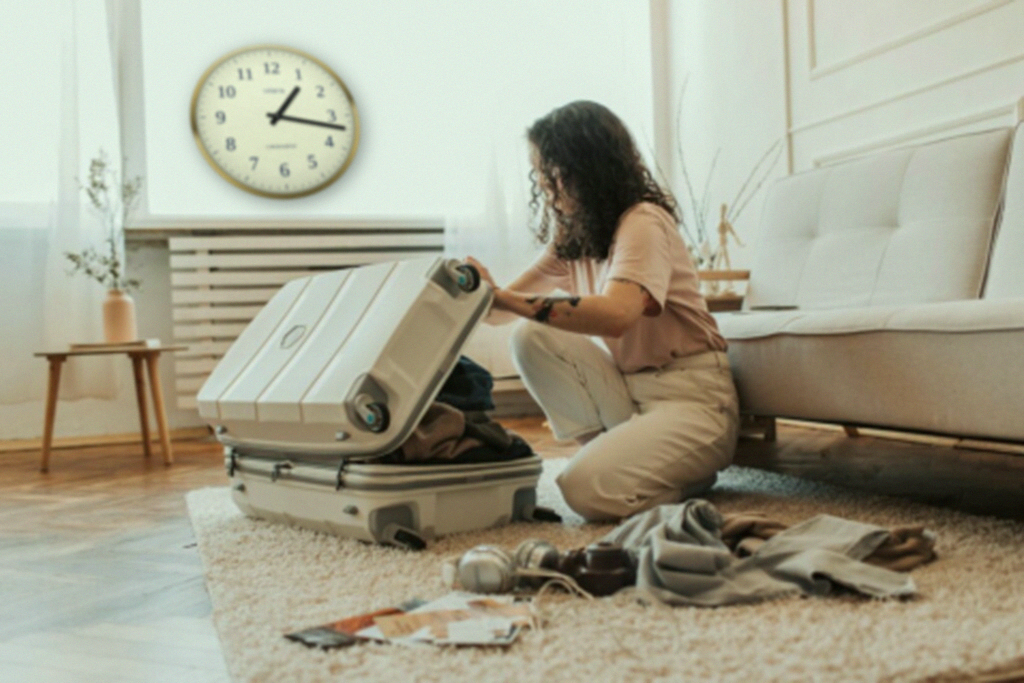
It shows 1 h 17 min
